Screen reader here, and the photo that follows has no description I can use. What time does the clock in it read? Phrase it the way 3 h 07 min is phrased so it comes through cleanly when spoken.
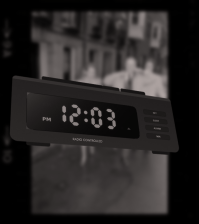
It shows 12 h 03 min
